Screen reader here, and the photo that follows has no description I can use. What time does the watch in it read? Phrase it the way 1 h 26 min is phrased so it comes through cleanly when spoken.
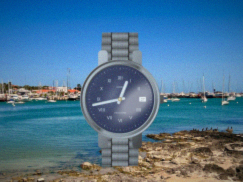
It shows 12 h 43 min
